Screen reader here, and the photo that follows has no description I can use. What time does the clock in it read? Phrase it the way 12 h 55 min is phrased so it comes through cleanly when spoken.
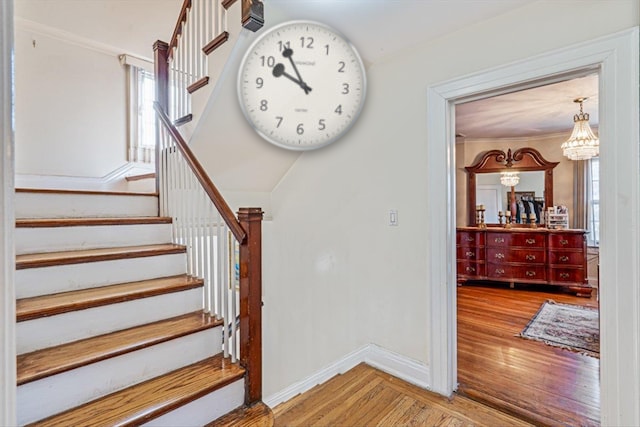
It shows 9 h 55 min
